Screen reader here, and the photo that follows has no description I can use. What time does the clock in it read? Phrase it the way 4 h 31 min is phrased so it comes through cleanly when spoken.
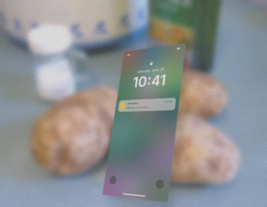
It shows 10 h 41 min
